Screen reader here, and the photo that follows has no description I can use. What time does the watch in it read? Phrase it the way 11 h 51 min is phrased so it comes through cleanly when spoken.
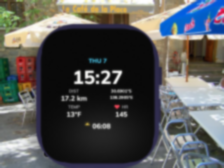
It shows 15 h 27 min
